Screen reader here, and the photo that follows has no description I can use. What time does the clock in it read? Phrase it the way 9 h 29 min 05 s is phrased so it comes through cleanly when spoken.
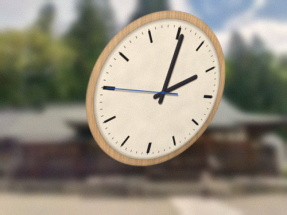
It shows 2 h 00 min 45 s
